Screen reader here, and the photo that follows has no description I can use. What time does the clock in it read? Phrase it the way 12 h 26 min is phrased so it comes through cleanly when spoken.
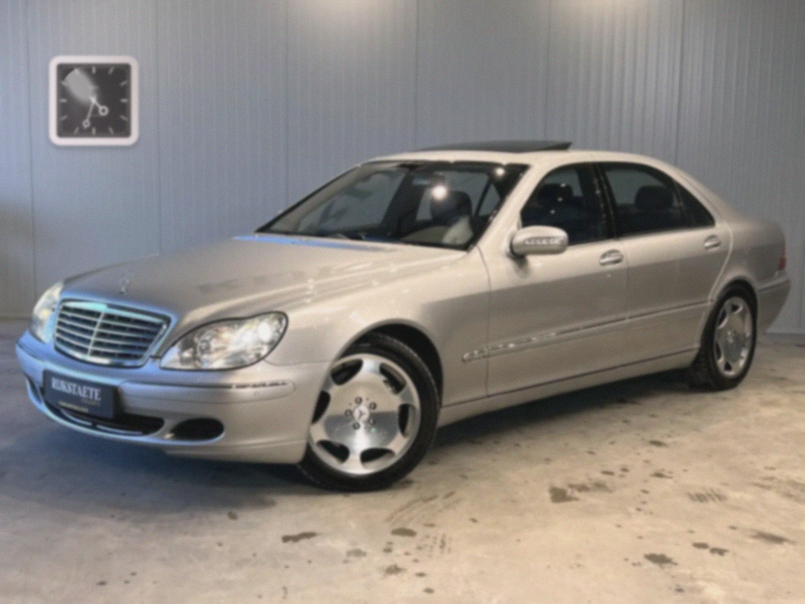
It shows 4 h 33 min
